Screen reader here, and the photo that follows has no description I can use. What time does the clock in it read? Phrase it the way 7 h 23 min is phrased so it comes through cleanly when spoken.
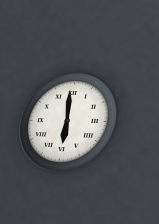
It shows 5 h 59 min
